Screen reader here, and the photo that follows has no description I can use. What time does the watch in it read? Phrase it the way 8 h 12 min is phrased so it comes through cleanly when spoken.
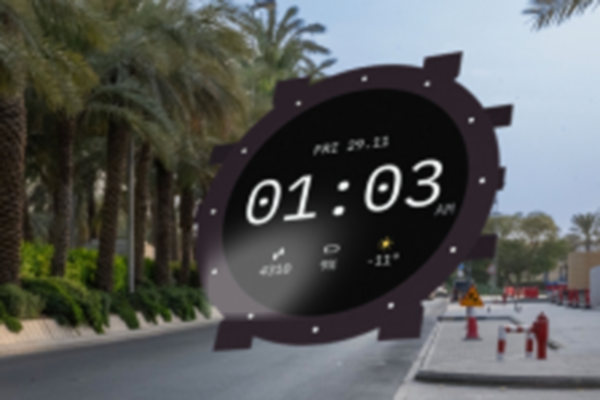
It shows 1 h 03 min
